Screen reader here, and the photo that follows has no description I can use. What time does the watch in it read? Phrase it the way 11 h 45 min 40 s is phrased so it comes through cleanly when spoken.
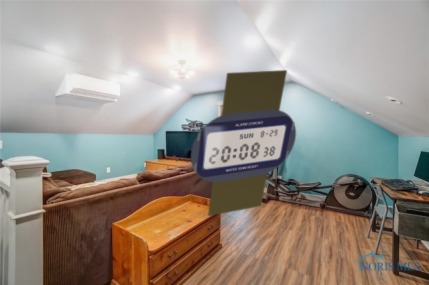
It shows 20 h 08 min 38 s
